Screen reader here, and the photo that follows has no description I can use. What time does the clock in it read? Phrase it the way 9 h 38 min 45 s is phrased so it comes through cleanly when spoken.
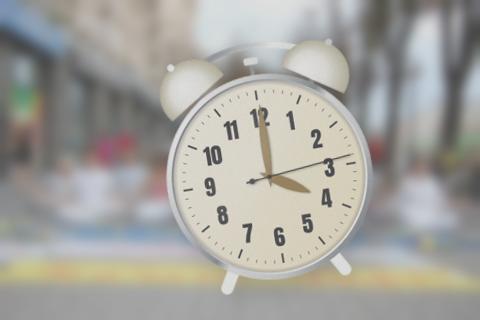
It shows 4 h 00 min 14 s
